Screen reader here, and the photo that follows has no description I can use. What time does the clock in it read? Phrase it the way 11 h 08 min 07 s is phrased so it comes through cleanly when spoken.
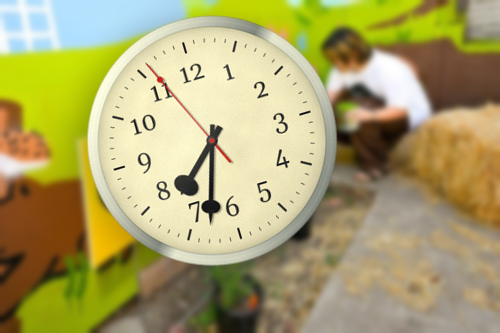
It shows 7 h 32 min 56 s
